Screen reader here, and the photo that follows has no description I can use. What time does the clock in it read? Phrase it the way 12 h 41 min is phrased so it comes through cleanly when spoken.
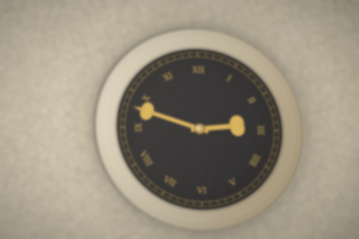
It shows 2 h 48 min
